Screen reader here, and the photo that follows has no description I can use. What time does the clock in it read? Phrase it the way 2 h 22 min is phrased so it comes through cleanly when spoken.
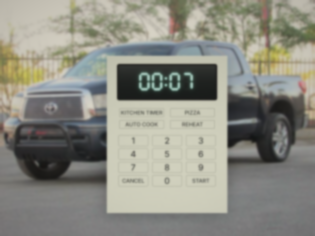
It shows 0 h 07 min
